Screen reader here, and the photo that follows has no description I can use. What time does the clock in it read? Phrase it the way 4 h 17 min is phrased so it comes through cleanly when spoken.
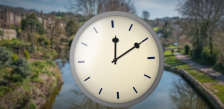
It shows 12 h 10 min
